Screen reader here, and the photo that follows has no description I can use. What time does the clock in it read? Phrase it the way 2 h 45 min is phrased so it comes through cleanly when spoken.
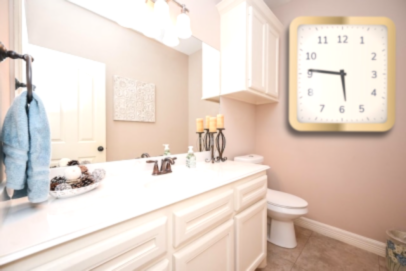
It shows 5 h 46 min
